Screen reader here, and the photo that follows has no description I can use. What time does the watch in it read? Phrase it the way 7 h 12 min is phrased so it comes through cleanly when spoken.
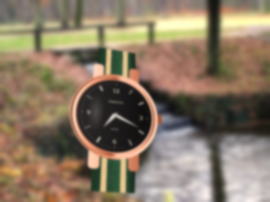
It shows 7 h 19 min
